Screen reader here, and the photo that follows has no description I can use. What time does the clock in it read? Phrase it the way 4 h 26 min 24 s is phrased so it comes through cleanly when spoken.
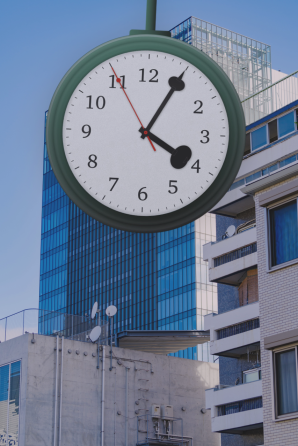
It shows 4 h 04 min 55 s
